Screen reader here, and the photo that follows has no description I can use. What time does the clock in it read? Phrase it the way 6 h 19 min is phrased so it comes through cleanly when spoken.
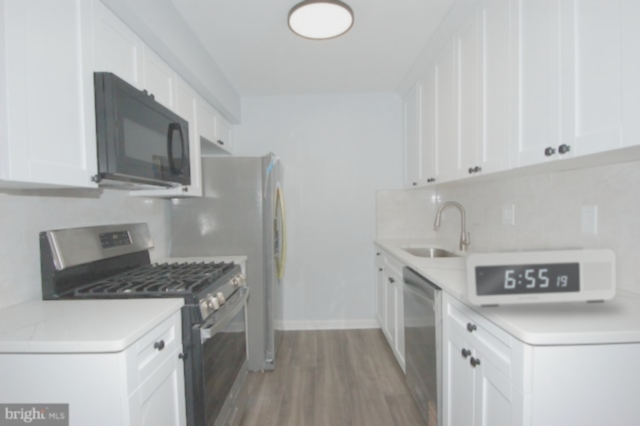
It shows 6 h 55 min
